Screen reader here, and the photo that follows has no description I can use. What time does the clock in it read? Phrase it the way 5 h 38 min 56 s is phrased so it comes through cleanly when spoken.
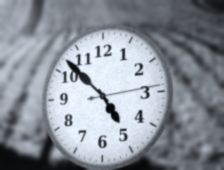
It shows 4 h 52 min 14 s
